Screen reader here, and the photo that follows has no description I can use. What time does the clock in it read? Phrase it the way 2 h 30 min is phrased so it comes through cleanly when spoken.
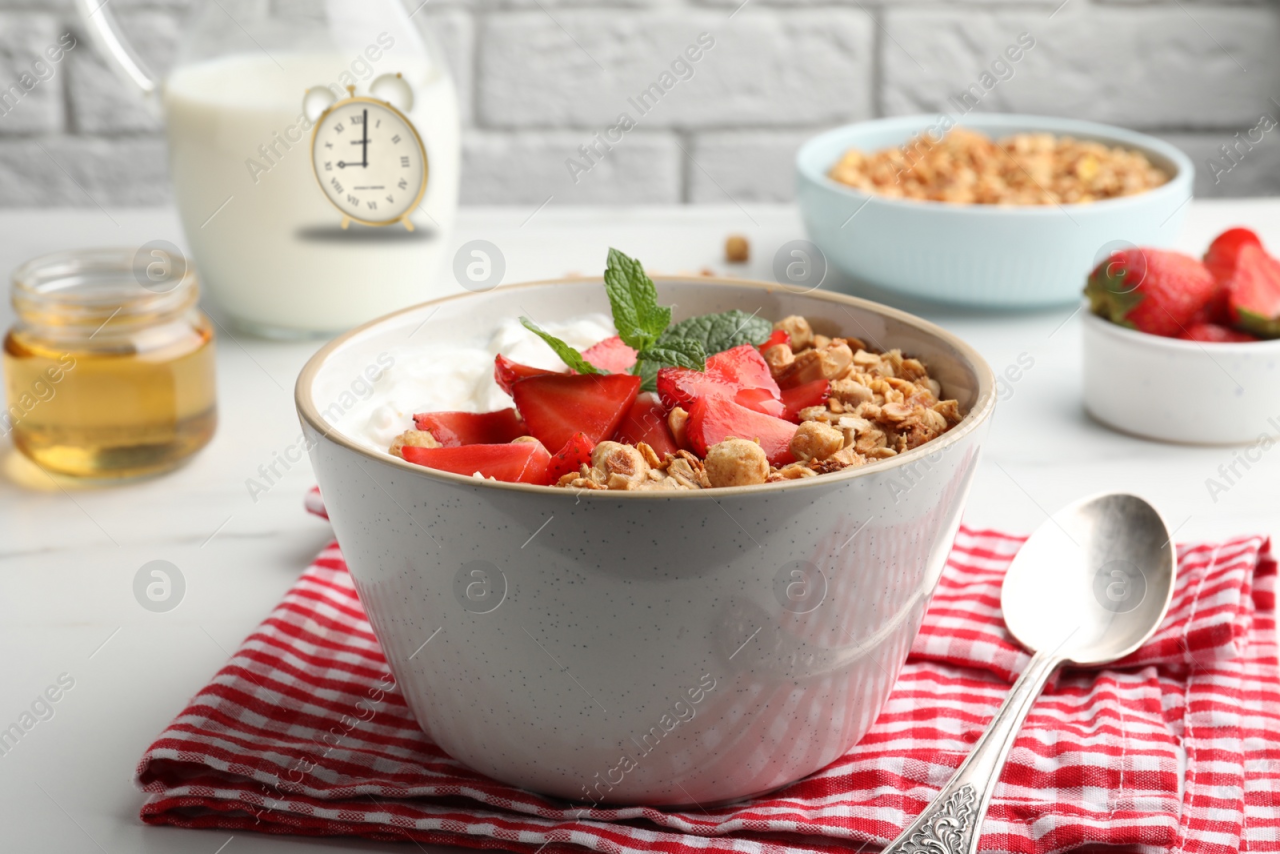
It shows 9 h 02 min
